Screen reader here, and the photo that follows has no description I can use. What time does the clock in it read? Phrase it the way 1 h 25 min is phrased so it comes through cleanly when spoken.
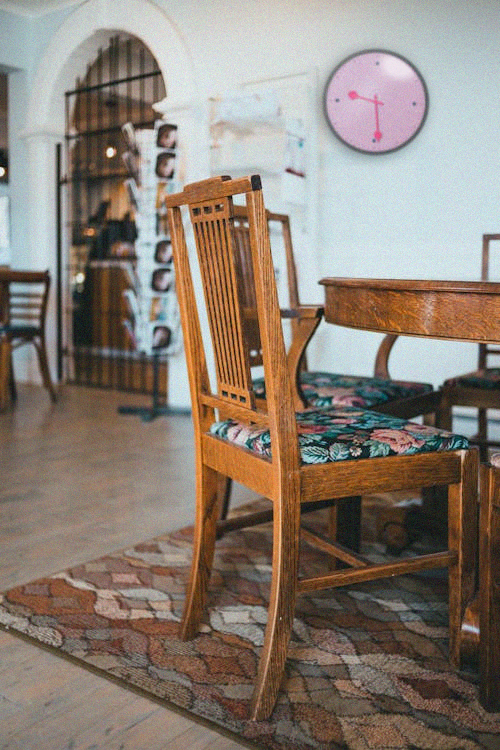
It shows 9 h 29 min
